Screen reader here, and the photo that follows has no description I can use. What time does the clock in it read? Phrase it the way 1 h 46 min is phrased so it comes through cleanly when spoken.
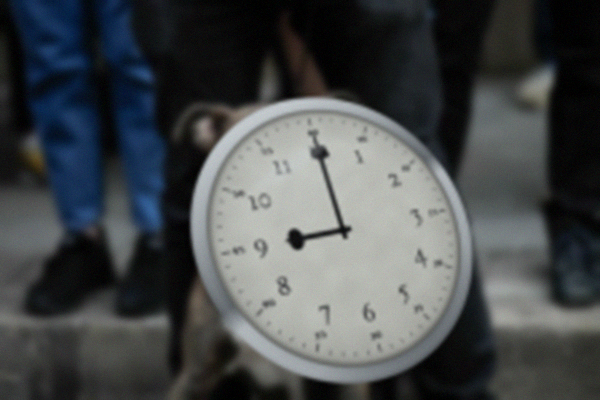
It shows 9 h 00 min
